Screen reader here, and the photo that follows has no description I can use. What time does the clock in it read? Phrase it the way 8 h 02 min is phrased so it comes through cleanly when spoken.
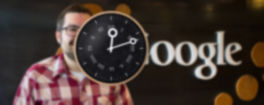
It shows 12 h 12 min
